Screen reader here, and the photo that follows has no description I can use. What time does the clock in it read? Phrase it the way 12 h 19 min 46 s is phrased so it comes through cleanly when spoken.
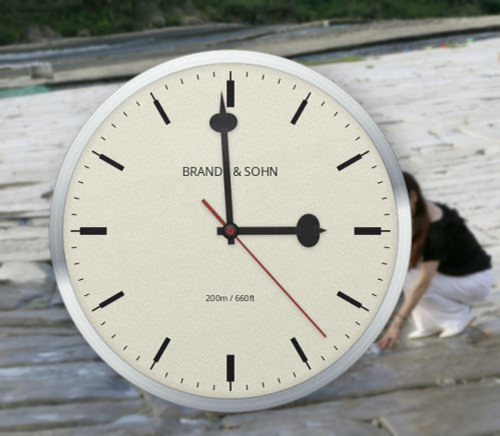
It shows 2 h 59 min 23 s
